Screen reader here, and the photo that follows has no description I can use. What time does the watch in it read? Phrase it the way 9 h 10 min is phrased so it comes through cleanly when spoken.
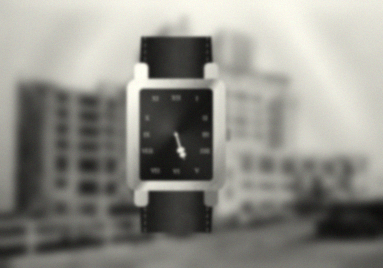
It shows 5 h 27 min
